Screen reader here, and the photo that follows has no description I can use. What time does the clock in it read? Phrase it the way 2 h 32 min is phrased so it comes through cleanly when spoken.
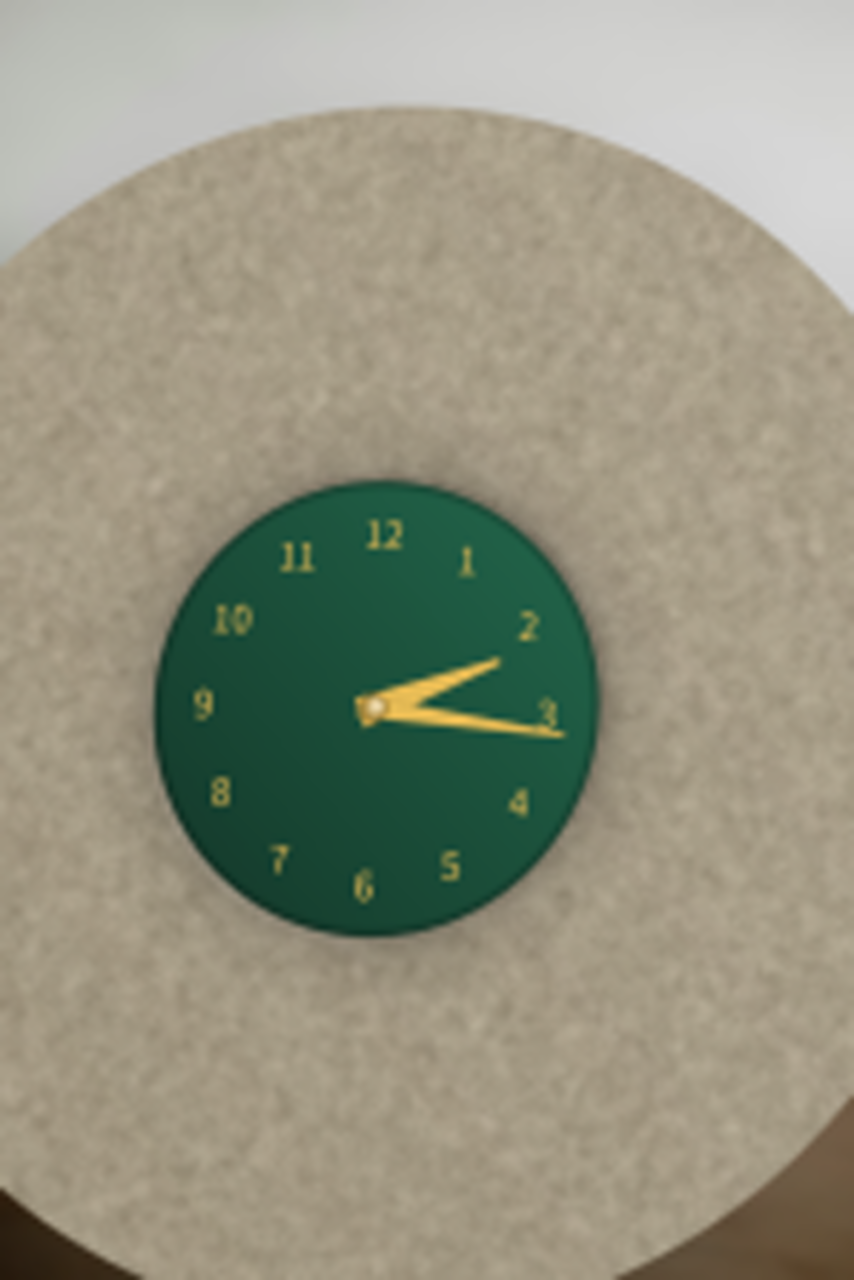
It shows 2 h 16 min
